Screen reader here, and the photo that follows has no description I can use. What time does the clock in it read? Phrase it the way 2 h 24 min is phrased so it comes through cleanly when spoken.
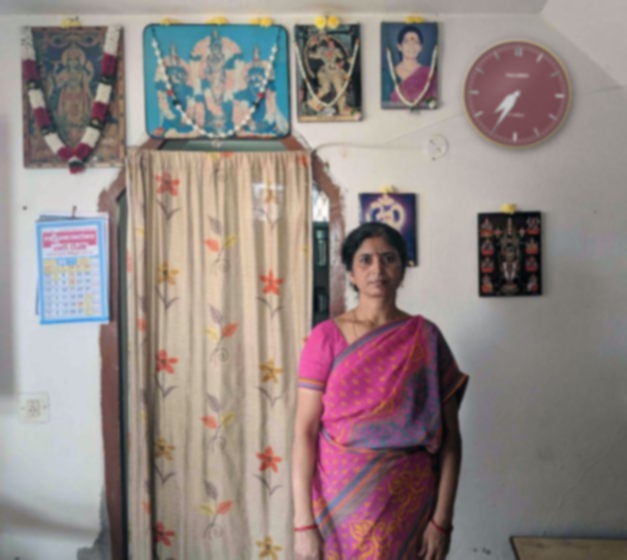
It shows 7 h 35 min
